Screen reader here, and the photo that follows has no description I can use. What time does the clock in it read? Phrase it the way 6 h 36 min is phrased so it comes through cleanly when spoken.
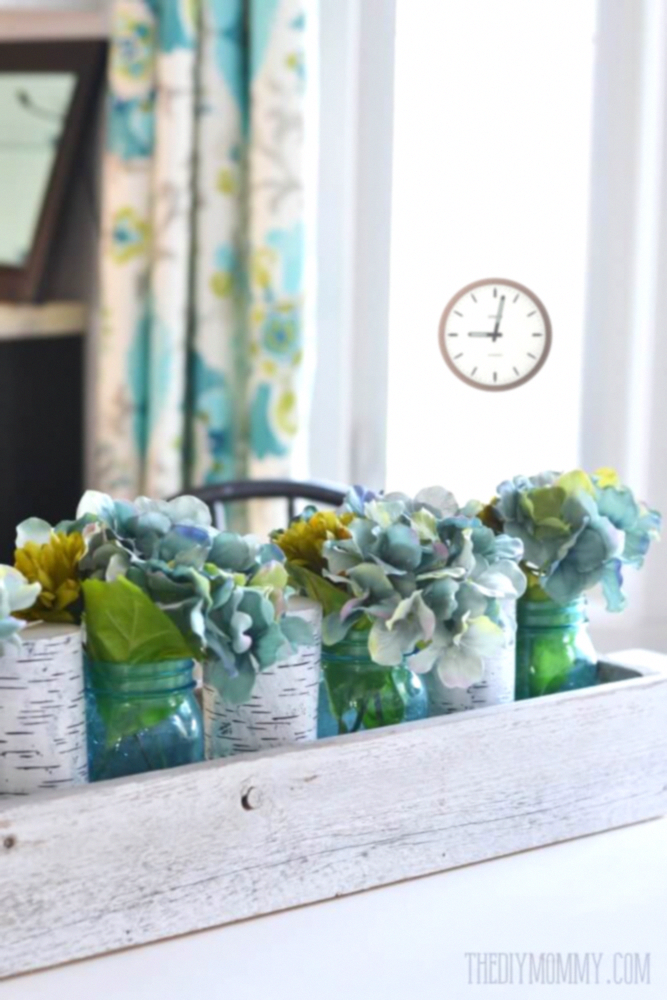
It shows 9 h 02 min
